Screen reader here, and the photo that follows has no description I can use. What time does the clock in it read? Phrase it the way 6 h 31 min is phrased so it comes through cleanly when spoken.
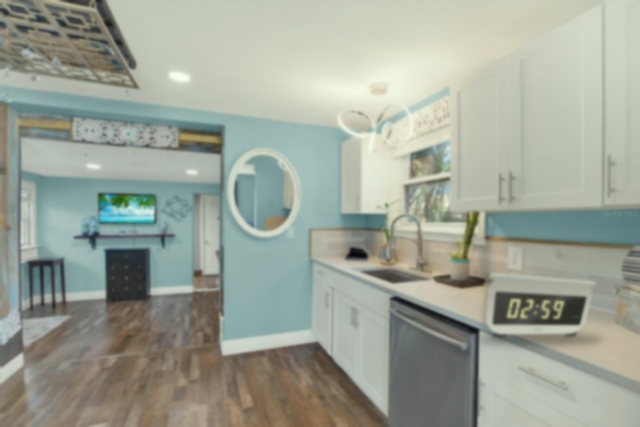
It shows 2 h 59 min
